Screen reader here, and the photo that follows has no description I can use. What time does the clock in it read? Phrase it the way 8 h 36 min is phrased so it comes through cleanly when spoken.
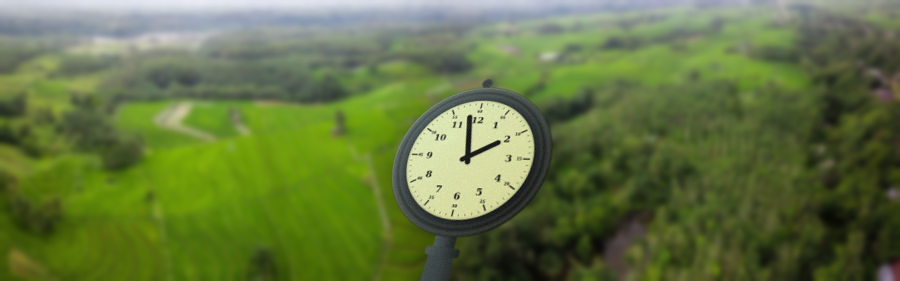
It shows 1 h 58 min
